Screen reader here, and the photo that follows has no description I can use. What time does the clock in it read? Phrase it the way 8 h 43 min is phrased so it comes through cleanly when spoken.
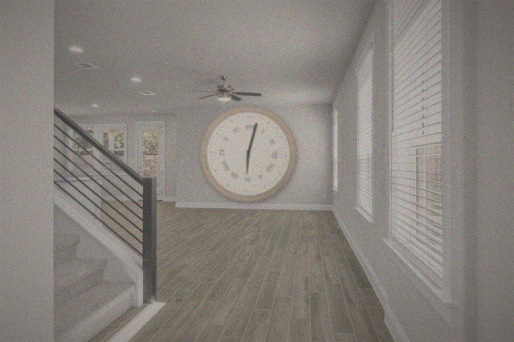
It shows 6 h 02 min
